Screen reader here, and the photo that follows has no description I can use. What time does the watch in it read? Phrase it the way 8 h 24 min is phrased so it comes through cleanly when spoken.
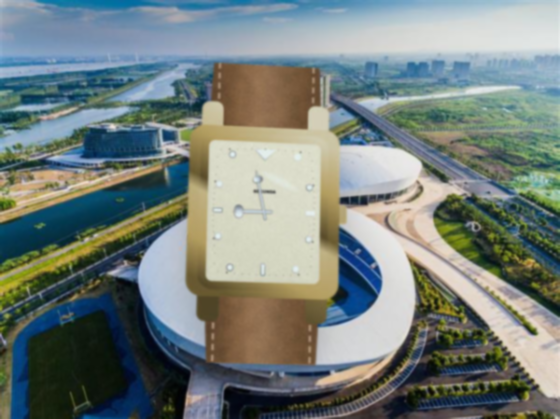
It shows 8 h 58 min
